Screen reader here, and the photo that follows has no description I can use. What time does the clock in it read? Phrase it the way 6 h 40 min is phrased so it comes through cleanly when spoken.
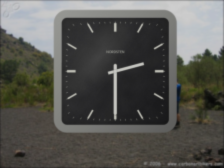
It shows 2 h 30 min
